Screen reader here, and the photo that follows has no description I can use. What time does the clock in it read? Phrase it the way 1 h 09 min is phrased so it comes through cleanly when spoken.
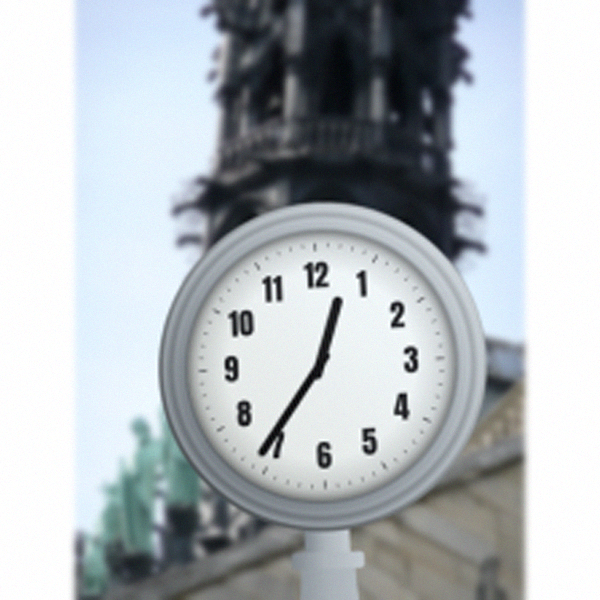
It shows 12 h 36 min
